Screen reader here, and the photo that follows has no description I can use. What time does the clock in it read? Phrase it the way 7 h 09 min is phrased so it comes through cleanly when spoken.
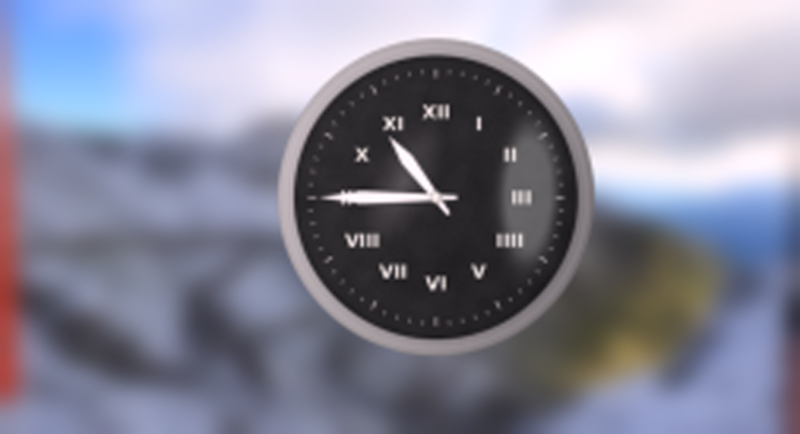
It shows 10 h 45 min
